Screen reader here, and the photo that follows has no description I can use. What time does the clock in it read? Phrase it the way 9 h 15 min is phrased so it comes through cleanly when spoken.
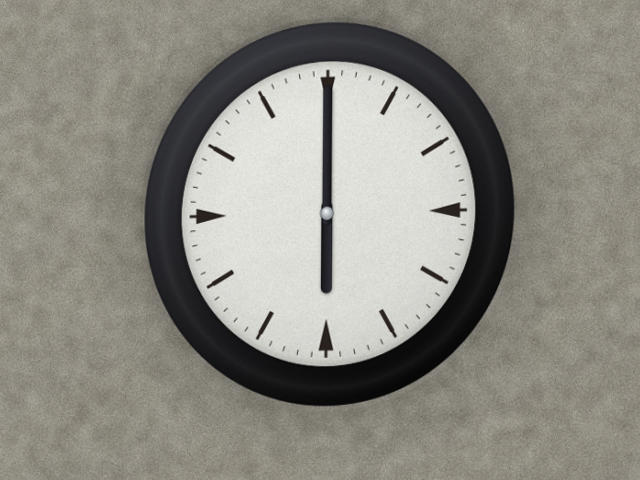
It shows 6 h 00 min
